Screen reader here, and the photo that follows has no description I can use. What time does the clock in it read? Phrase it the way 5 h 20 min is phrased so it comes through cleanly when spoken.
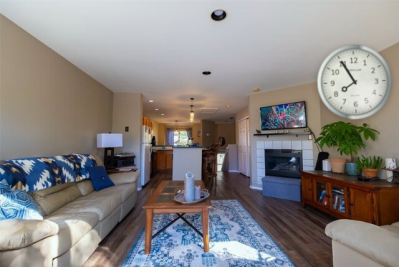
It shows 7 h 55 min
